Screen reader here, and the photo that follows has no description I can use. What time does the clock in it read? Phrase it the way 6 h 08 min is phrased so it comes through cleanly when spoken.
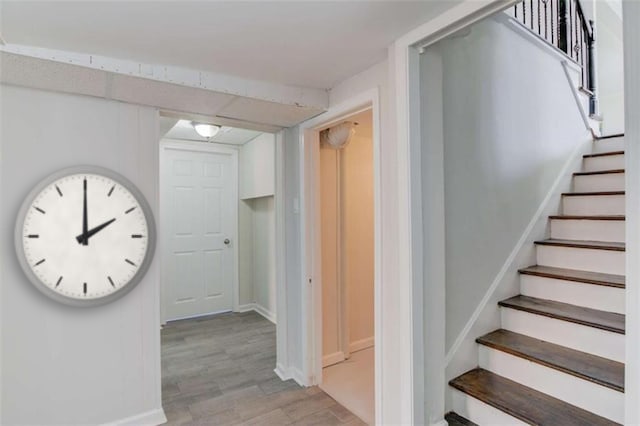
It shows 2 h 00 min
